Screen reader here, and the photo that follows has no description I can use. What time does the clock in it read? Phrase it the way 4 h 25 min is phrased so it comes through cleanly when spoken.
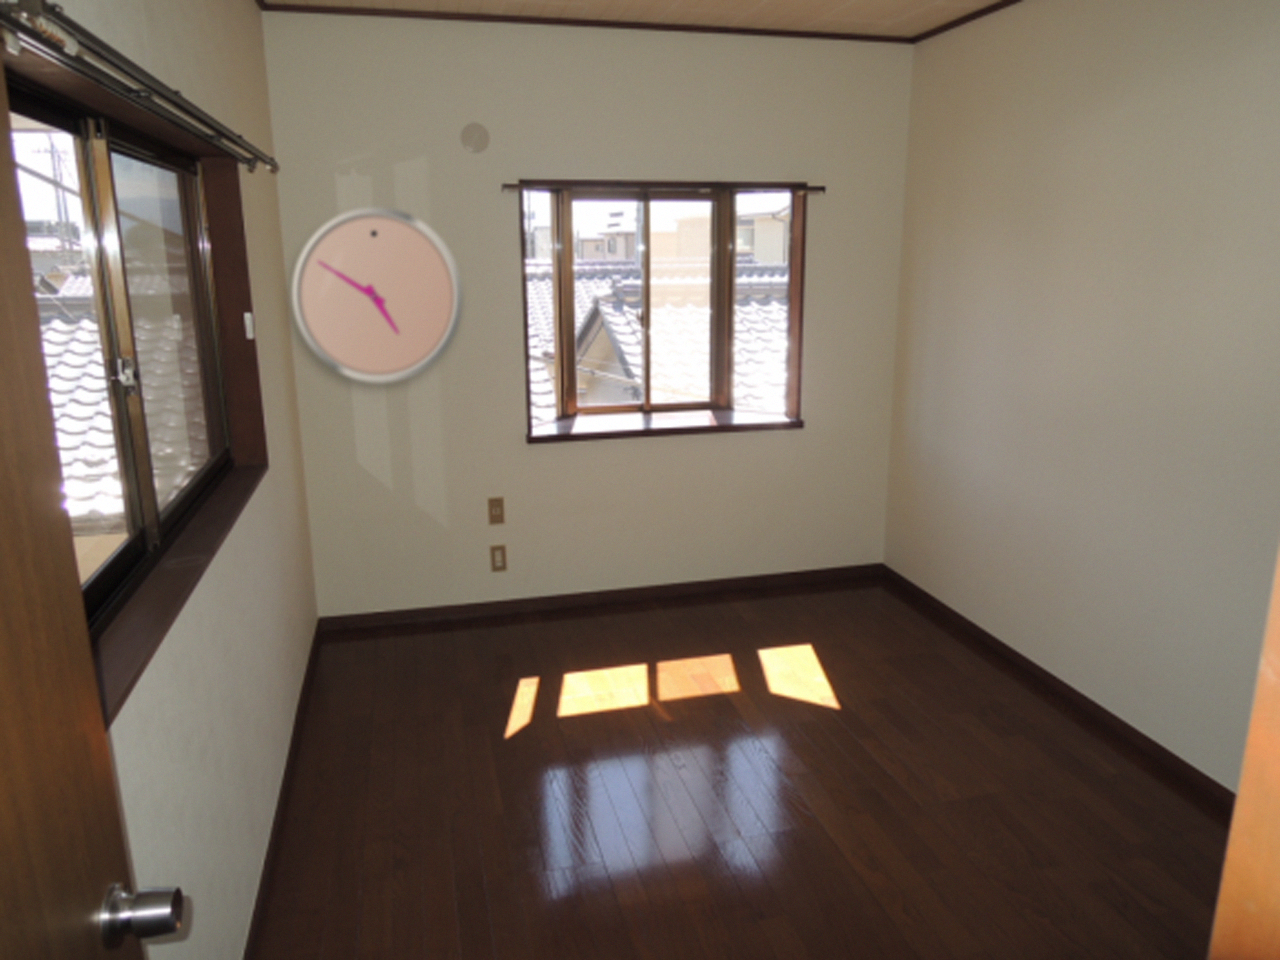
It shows 4 h 50 min
